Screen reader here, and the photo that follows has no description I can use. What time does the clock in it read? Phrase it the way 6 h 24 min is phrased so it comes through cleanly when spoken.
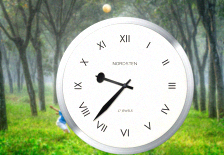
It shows 9 h 37 min
